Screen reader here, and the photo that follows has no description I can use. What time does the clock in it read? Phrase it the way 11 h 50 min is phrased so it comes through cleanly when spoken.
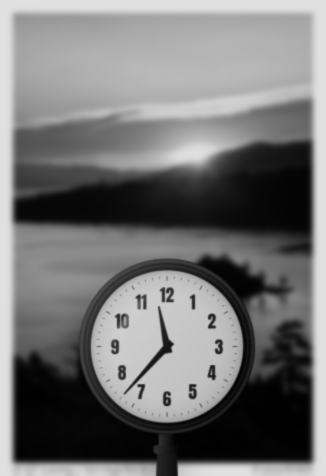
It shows 11 h 37 min
